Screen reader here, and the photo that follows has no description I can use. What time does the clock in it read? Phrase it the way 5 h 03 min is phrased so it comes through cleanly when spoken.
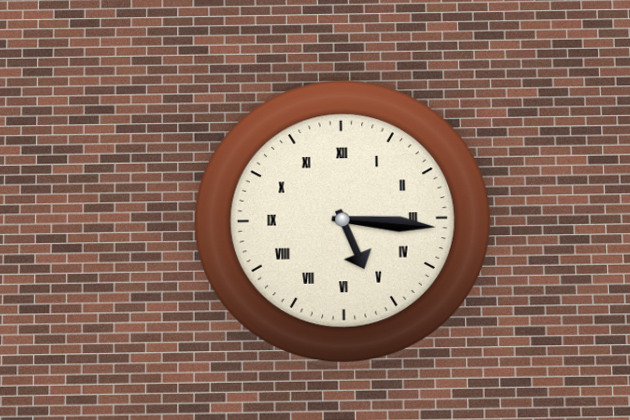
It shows 5 h 16 min
